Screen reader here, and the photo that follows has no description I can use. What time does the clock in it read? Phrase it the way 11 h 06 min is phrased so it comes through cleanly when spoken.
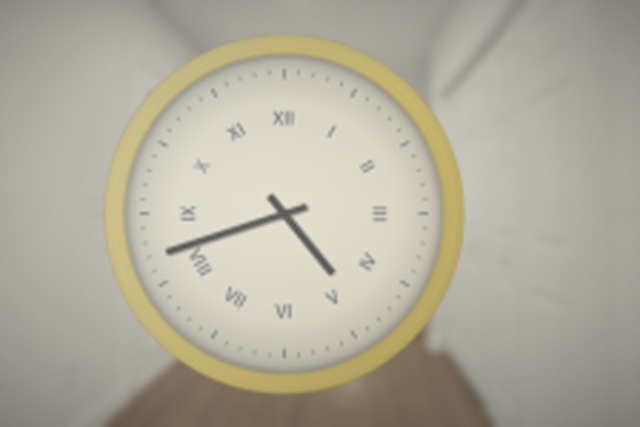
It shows 4 h 42 min
